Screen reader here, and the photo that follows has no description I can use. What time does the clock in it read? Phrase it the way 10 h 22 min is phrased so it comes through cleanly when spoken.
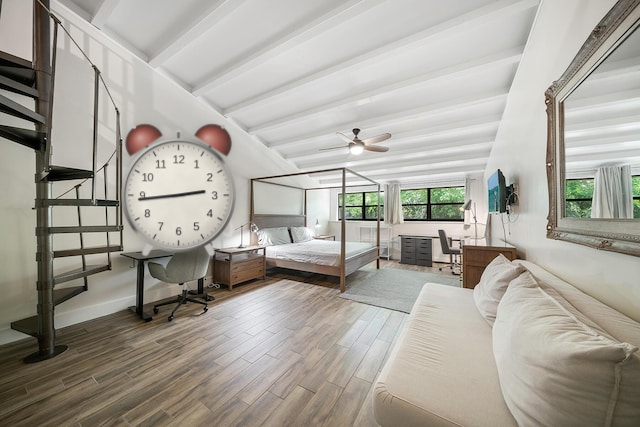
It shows 2 h 44 min
